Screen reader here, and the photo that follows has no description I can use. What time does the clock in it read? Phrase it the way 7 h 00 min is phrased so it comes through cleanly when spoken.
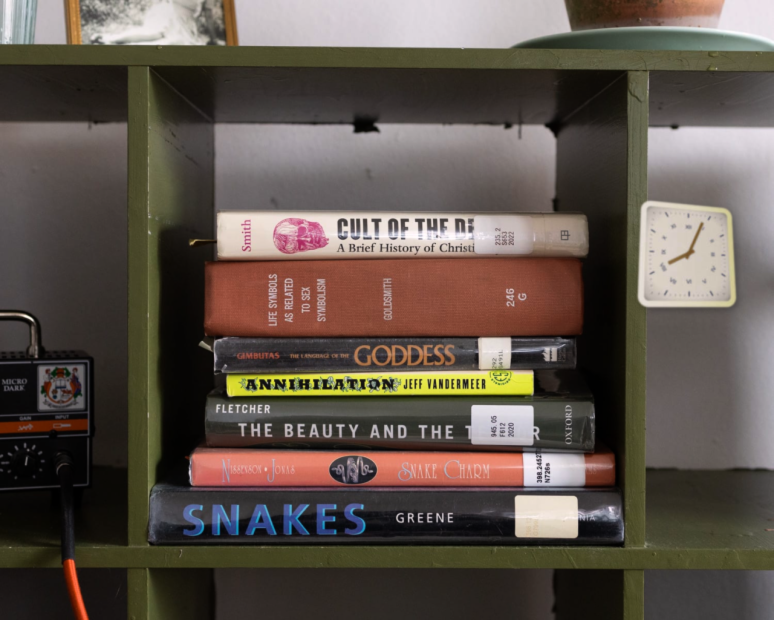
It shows 8 h 04 min
